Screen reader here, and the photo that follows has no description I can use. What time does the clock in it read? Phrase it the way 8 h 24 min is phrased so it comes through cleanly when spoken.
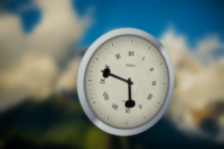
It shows 5 h 48 min
